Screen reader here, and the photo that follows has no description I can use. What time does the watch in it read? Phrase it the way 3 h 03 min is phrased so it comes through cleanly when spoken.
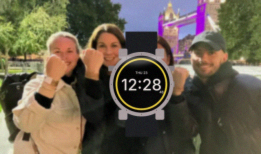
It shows 12 h 28 min
